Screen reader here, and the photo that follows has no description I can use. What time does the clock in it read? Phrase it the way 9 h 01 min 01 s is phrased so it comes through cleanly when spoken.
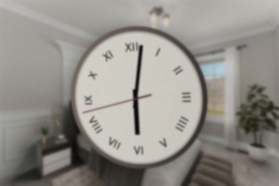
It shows 6 h 01 min 43 s
